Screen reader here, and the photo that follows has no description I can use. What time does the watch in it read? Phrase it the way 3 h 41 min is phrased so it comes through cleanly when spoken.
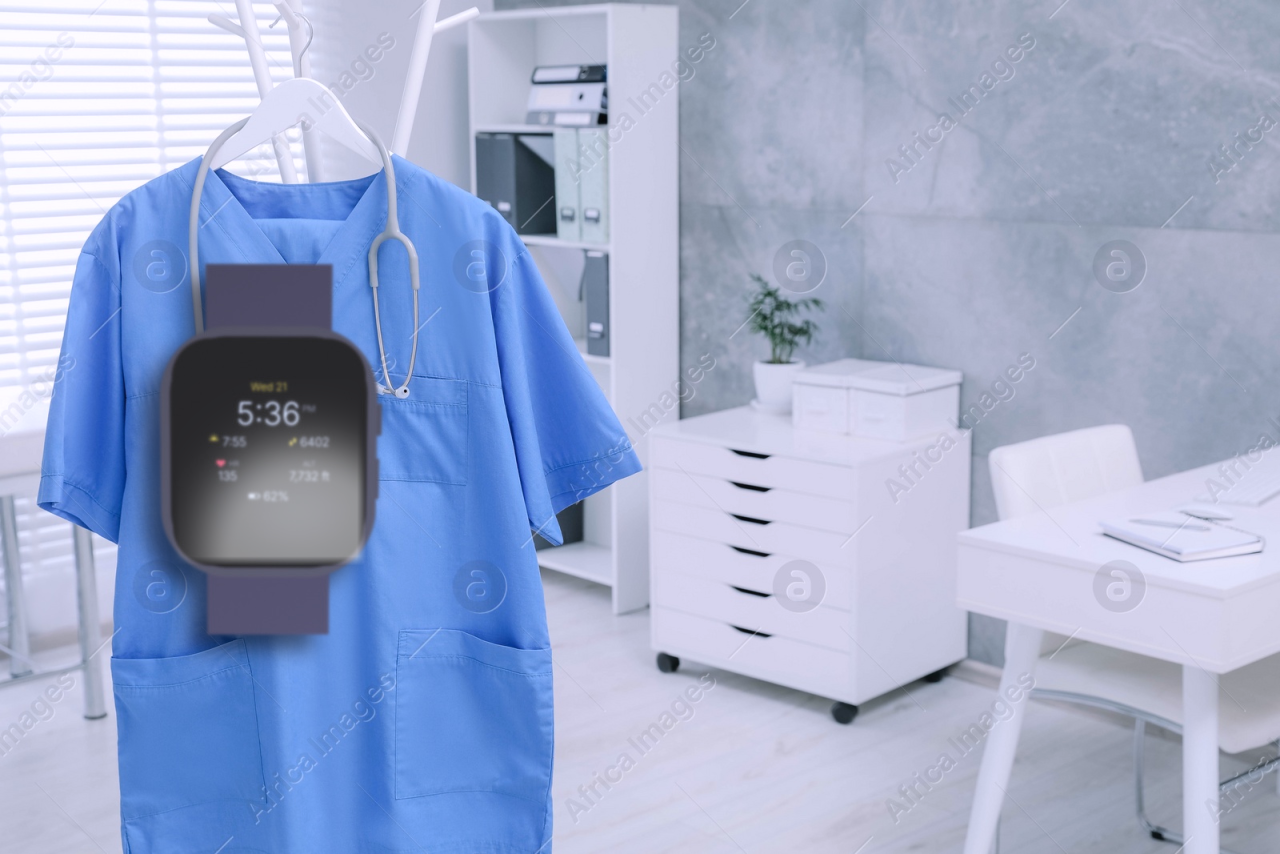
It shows 5 h 36 min
